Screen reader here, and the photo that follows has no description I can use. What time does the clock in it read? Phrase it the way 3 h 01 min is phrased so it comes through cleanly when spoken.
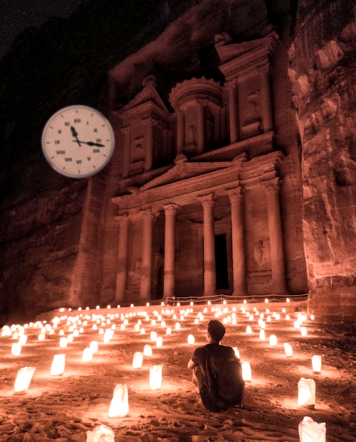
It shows 11 h 17 min
